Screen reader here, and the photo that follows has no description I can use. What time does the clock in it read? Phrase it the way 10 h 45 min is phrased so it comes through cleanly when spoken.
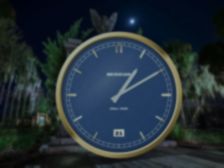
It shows 1 h 10 min
